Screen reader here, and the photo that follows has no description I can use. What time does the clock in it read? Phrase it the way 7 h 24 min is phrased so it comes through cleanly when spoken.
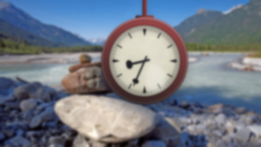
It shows 8 h 34 min
